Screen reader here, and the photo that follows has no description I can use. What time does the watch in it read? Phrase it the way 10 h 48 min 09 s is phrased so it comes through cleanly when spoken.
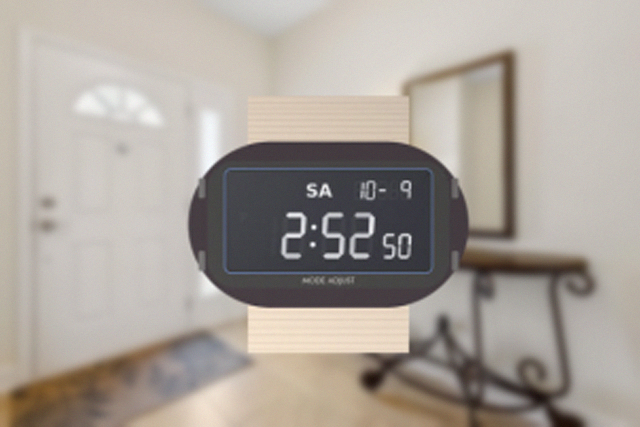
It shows 2 h 52 min 50 s
